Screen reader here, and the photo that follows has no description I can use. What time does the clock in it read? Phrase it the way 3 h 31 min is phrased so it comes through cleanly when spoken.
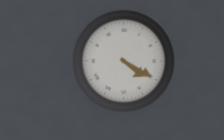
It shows 4 h 20 min
